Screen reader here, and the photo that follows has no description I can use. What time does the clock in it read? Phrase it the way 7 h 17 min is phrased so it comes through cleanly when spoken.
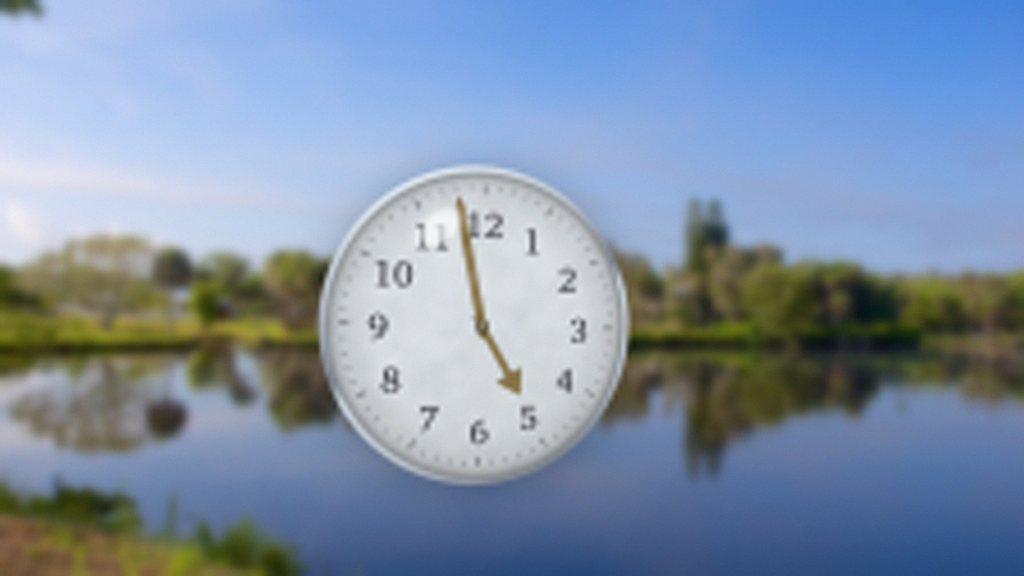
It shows 4 h 58 min
